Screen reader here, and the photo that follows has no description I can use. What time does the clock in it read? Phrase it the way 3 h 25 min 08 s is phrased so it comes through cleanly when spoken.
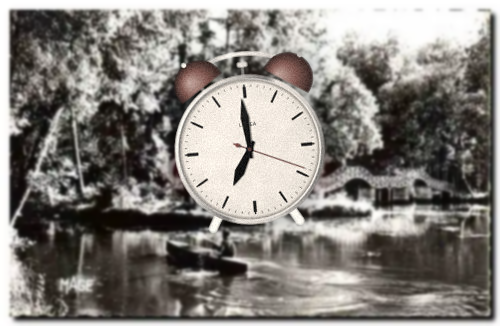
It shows 6 h 59 min 19 s
